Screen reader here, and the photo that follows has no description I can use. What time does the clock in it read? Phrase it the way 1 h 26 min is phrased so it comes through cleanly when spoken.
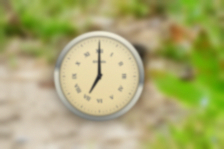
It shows 7 h 00 min
